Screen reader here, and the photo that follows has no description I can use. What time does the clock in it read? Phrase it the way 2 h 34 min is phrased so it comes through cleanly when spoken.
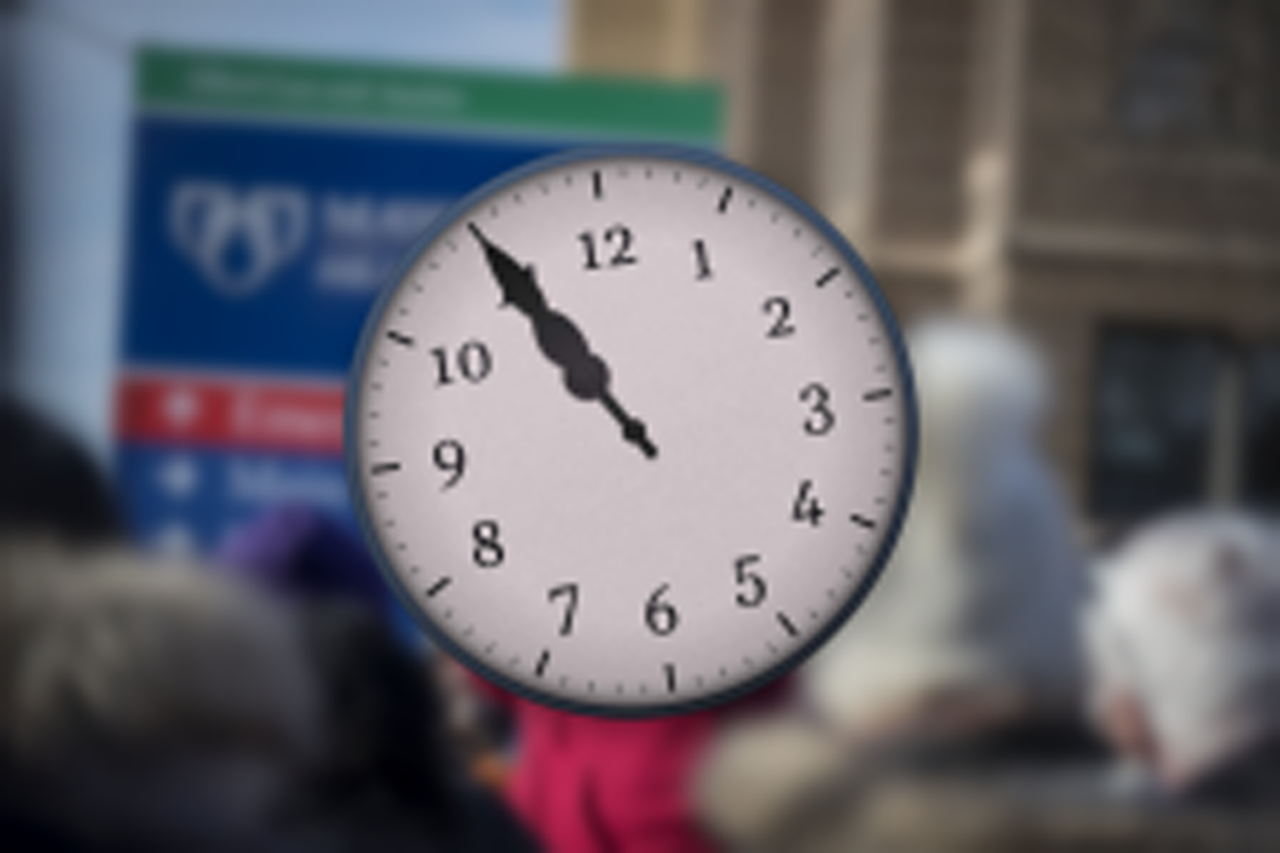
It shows 10 h 55 min
